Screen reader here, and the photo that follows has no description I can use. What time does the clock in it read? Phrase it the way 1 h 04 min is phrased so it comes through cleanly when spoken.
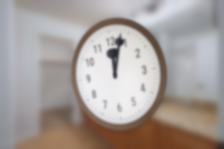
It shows 12 h 03 min
